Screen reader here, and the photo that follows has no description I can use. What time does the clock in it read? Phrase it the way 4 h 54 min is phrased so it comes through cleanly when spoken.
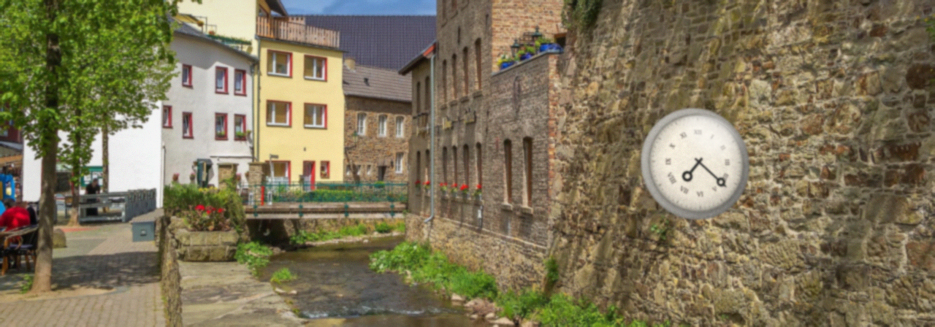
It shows 7 h 22 min
